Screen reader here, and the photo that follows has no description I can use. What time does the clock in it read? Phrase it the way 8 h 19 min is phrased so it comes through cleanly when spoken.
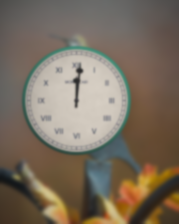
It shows 12 h 01 min
